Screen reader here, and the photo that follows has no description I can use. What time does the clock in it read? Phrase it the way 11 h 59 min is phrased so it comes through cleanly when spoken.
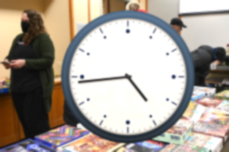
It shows 4 h 44 min
